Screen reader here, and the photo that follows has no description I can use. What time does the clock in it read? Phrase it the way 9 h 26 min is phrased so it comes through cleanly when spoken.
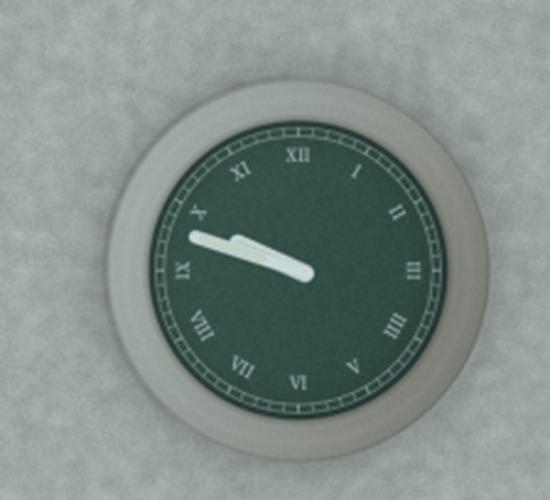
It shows 9 h 48 min
